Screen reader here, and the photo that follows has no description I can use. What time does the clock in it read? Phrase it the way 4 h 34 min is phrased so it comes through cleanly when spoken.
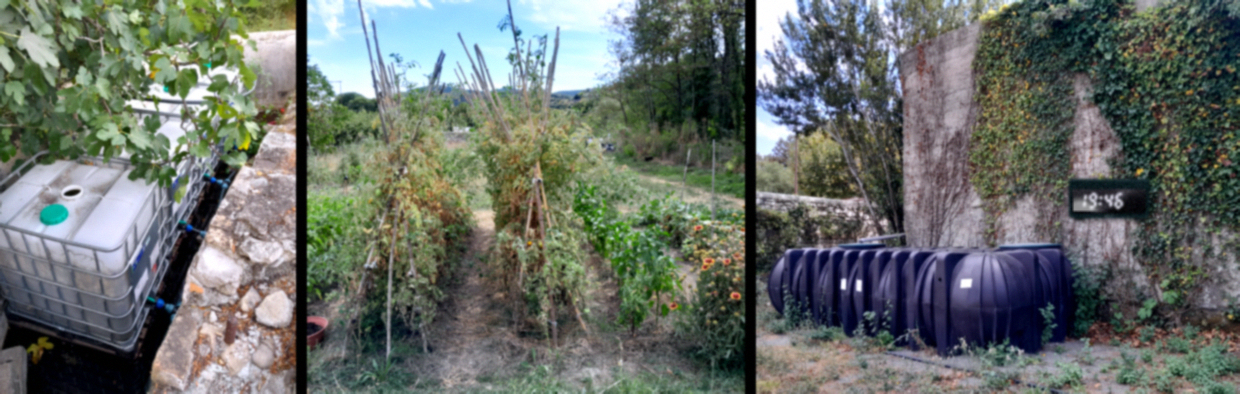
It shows 19 h 46 min
